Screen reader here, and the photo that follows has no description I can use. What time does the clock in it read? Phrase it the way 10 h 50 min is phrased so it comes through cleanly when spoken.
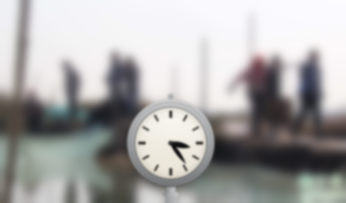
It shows 3 h 24 min
